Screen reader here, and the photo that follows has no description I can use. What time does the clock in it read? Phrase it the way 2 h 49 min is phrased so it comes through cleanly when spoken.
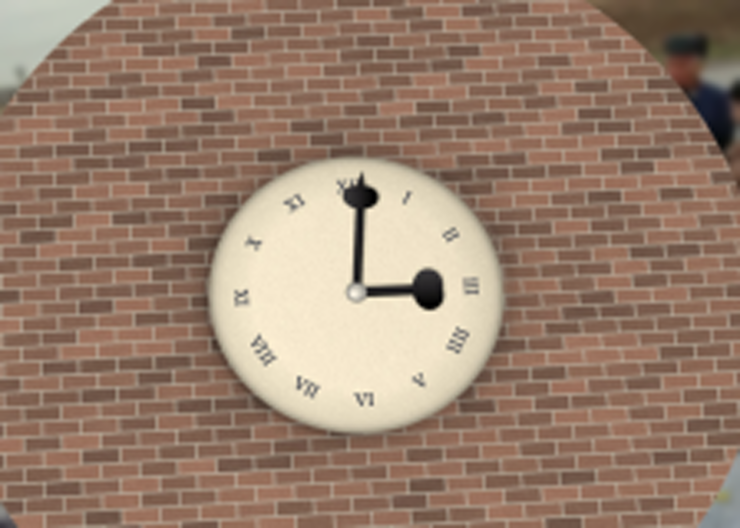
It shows 3 h 01 min
